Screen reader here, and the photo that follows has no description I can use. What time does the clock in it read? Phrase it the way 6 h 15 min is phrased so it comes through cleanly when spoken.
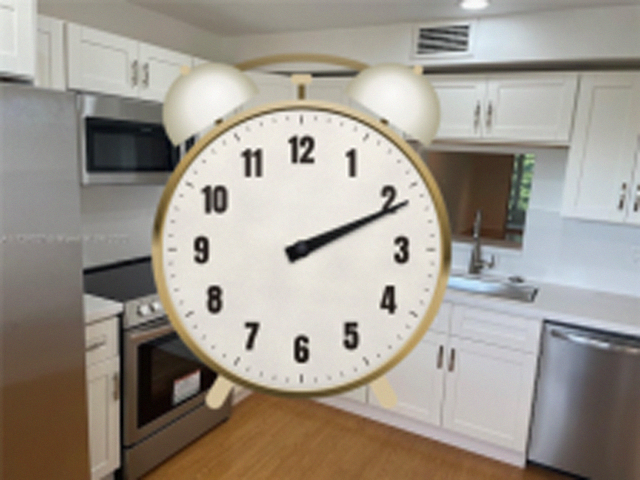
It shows 2 h 11 min
